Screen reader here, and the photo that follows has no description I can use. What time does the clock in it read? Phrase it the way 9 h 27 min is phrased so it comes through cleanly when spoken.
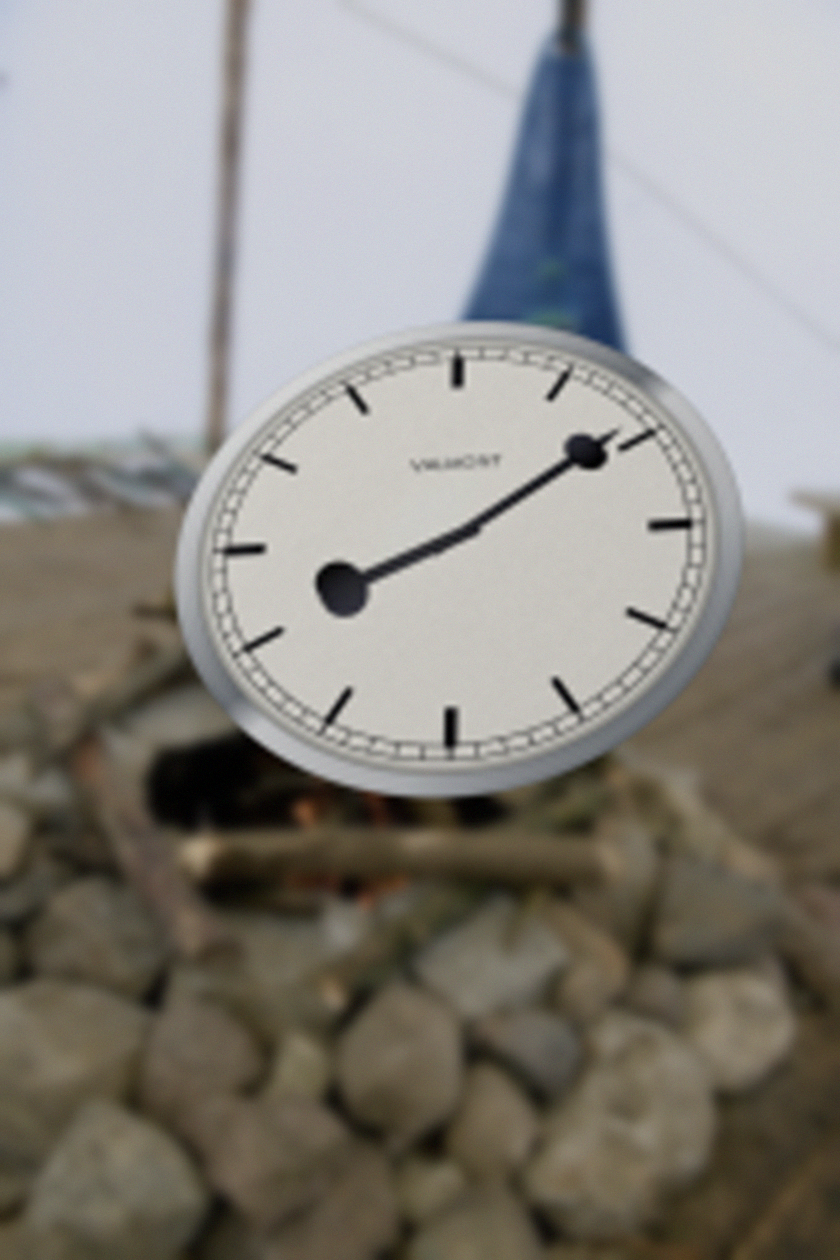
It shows 8 h 09 min
